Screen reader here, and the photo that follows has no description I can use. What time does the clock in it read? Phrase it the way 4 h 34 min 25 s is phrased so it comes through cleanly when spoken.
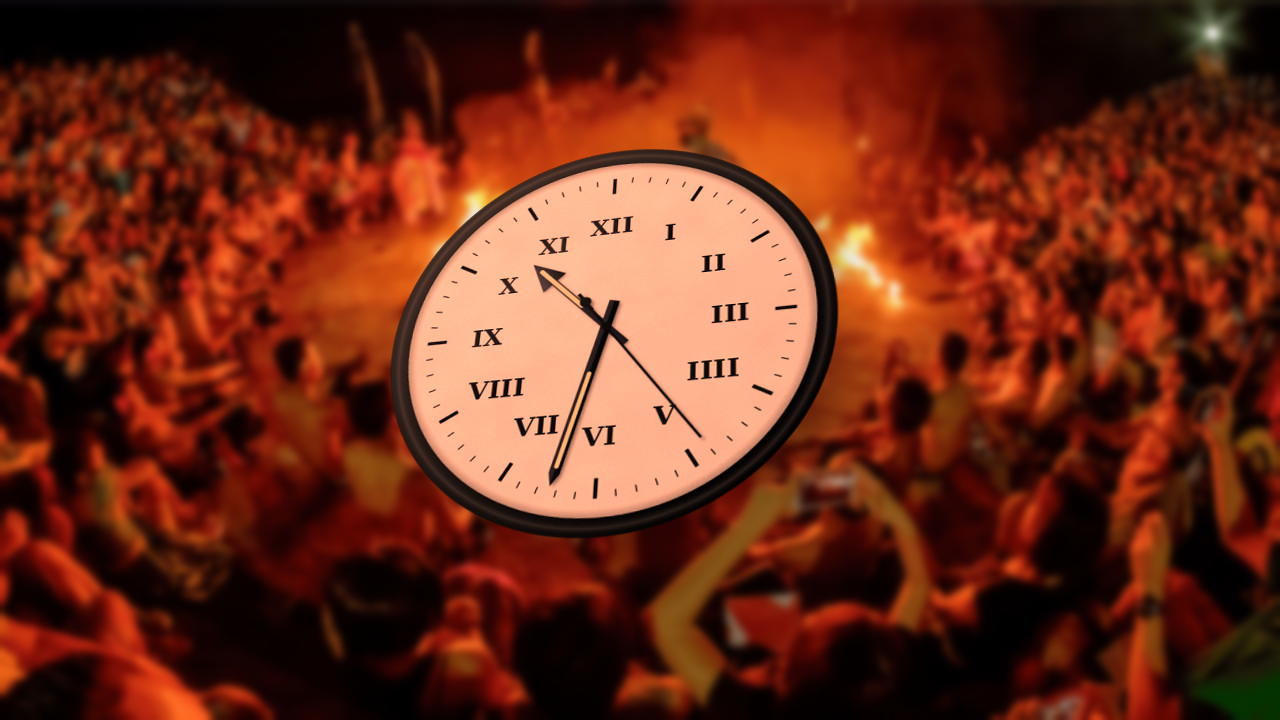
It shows 10 h 32 min 24 s
